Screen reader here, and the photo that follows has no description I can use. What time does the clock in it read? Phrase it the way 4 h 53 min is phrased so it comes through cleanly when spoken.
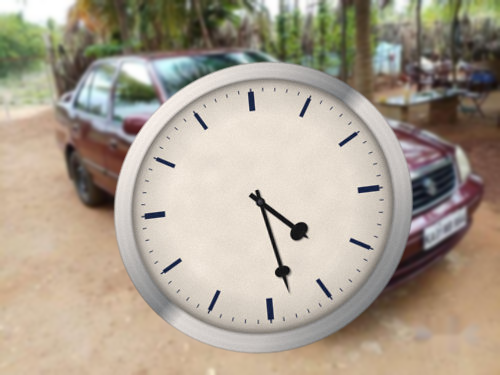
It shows 4 h 28 min
